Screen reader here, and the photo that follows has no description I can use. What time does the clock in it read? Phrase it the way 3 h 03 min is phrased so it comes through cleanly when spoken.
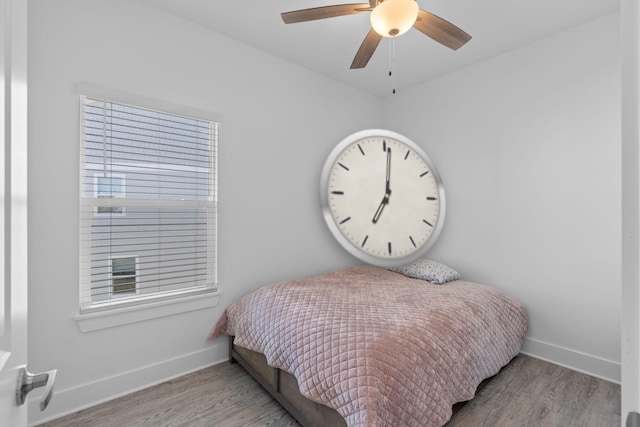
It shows 7 h 01 min
